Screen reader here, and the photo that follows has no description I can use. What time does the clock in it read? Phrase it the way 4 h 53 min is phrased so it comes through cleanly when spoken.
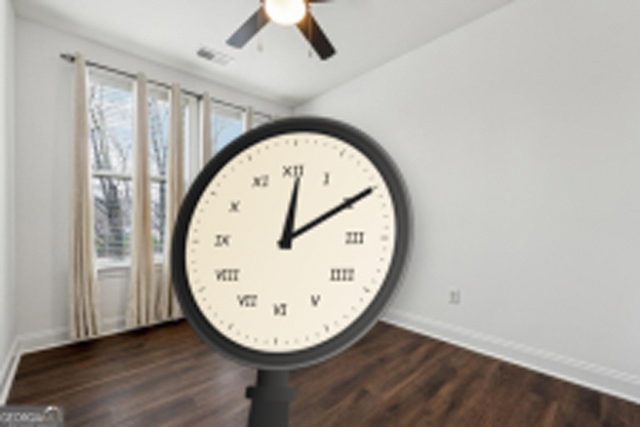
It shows 12 h 10 min
